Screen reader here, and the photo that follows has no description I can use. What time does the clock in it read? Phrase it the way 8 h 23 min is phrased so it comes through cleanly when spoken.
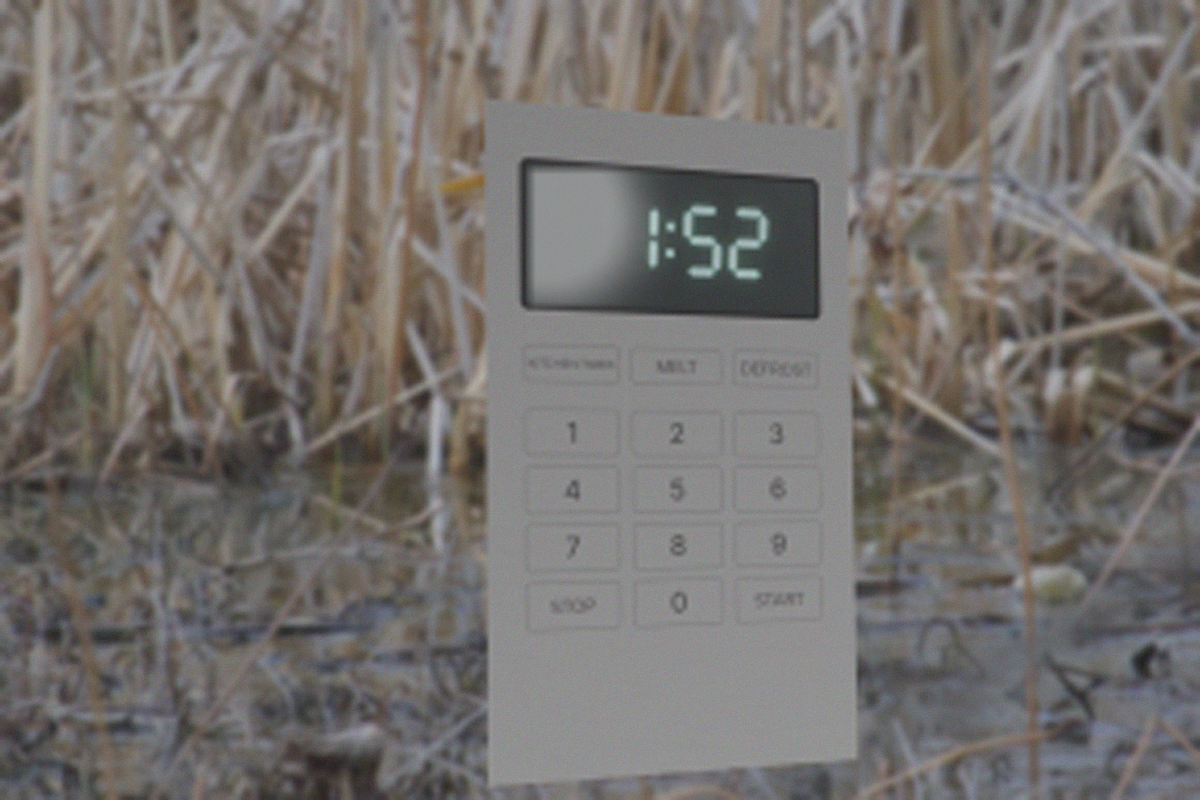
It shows 1 h 52 min
